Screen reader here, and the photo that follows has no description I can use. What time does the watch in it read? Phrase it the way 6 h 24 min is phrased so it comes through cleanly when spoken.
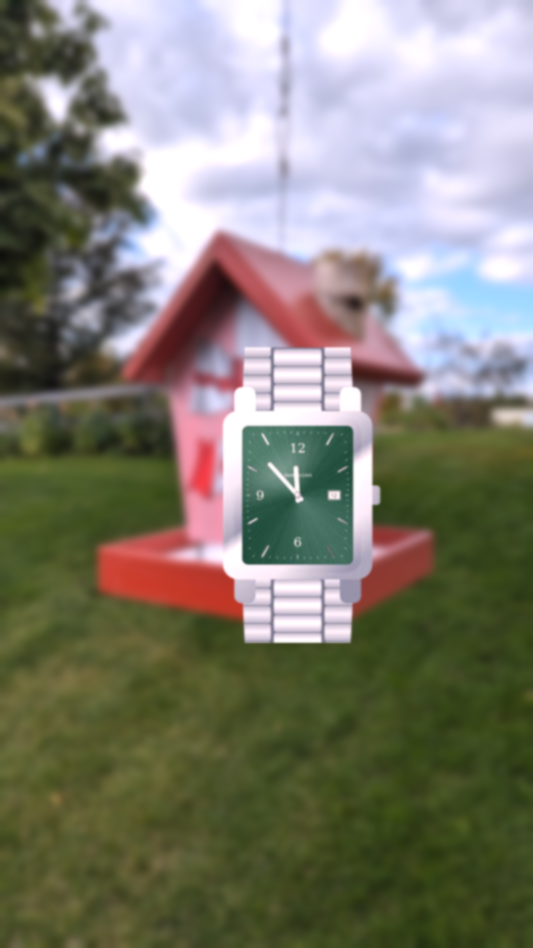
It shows 11 h 53 min
